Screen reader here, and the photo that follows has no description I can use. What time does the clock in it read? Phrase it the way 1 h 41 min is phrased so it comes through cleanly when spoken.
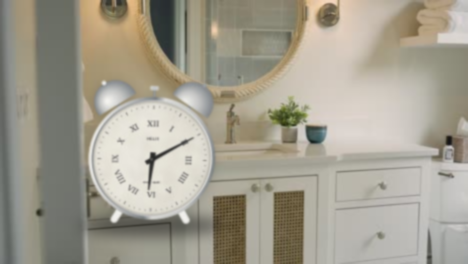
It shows 6 h 10 min
